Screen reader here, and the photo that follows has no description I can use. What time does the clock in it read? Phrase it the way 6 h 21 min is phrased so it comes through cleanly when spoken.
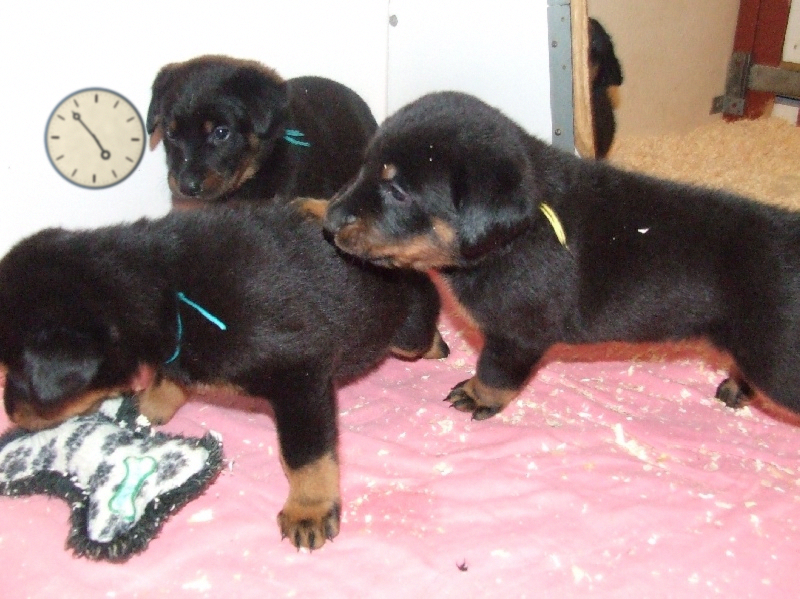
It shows 4 h 53 min
